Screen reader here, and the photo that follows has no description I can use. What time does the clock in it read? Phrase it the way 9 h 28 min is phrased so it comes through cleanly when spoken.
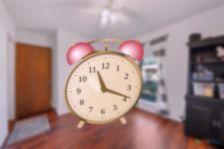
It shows 11 h 19 min
